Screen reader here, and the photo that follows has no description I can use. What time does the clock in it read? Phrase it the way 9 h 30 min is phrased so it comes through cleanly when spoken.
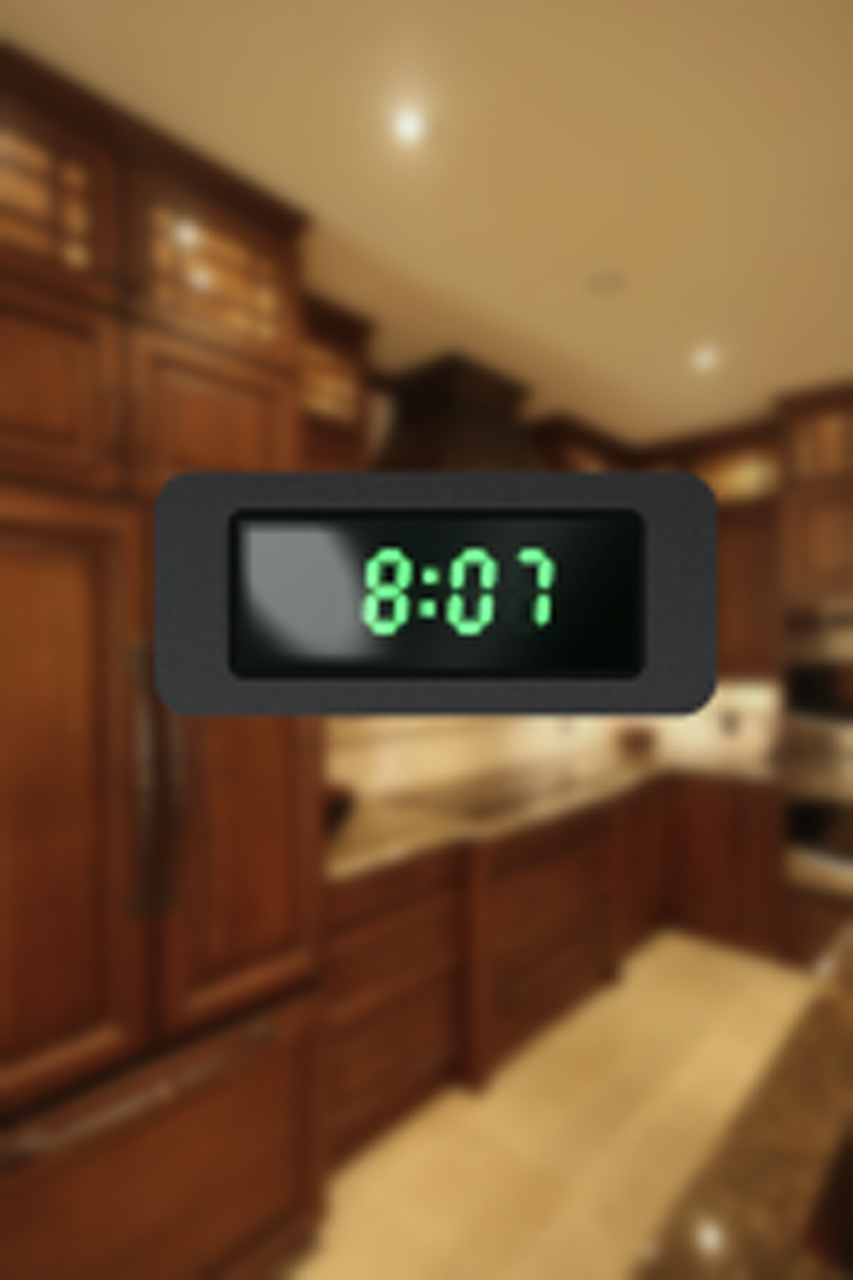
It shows 8 h 07 min
